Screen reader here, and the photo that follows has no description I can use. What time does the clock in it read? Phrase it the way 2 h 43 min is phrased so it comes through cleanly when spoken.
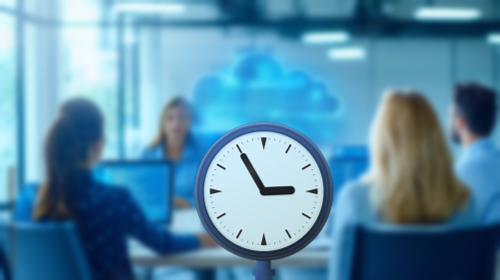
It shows 2 h 55 min
